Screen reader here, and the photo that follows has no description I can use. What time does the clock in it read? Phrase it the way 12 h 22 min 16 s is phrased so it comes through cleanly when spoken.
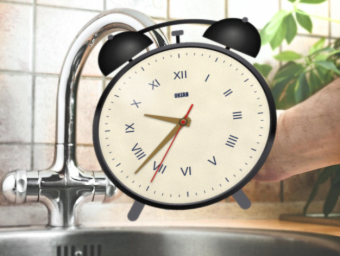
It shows 9 h 37 min 35 s
